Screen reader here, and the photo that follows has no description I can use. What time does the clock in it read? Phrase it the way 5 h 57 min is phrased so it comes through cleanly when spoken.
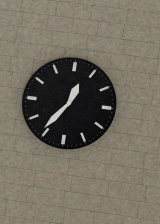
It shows 12 h 36 min
